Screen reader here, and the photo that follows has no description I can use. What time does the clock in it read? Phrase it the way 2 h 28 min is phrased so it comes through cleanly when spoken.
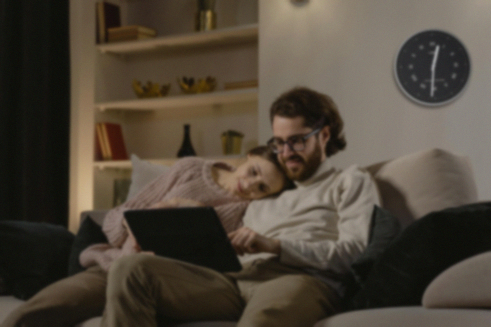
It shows 12 h 31 min
